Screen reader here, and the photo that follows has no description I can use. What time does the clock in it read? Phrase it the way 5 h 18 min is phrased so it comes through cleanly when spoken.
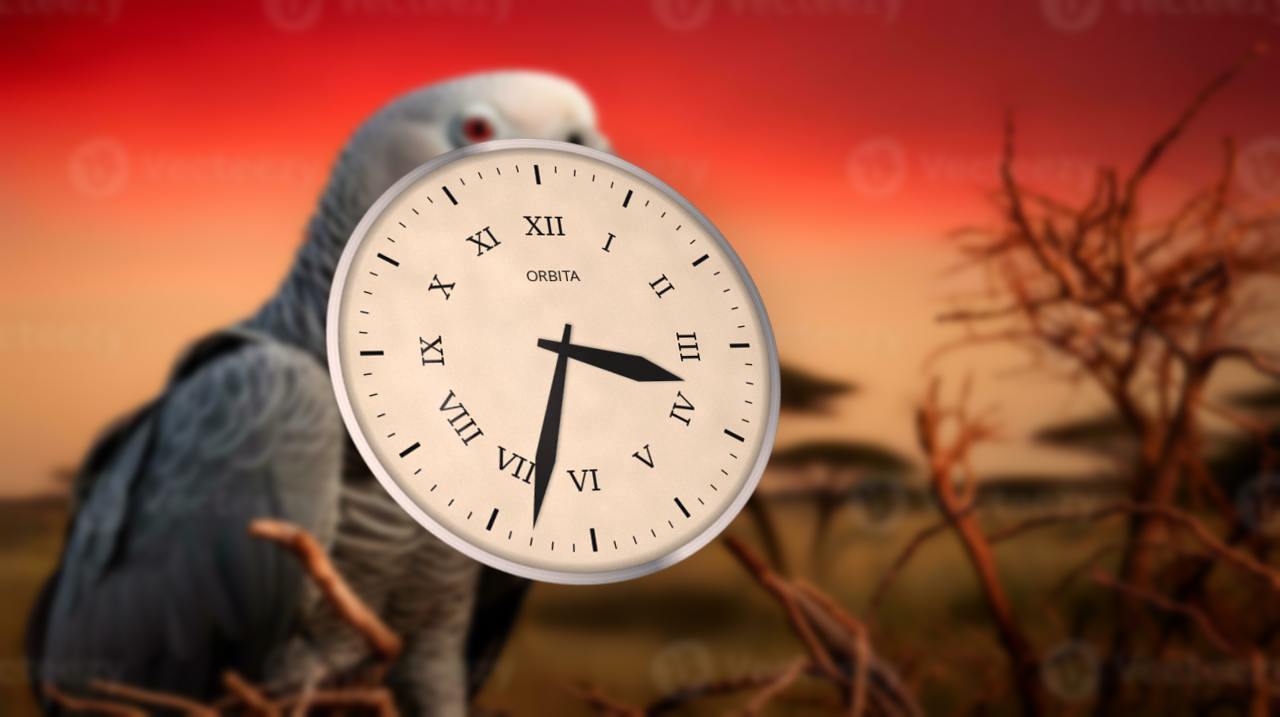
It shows 3 h 33 min
